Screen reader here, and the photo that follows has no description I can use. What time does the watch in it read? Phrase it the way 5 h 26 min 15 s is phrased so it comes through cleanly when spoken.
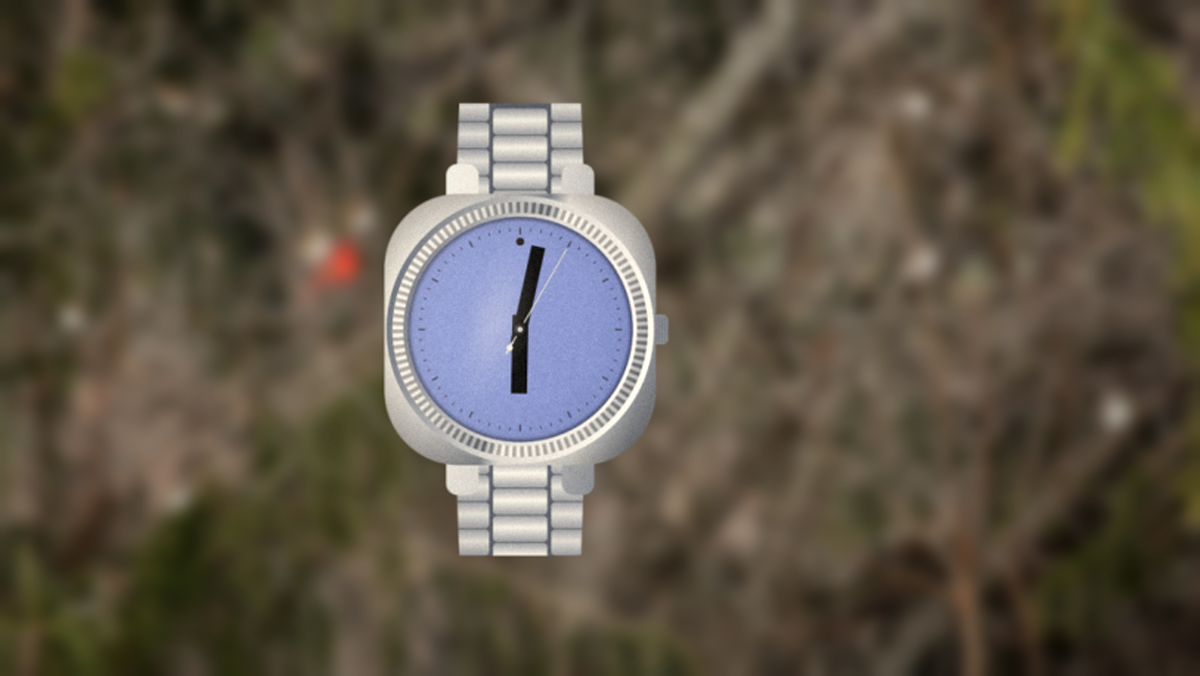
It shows 6 h 02 min 05 s
